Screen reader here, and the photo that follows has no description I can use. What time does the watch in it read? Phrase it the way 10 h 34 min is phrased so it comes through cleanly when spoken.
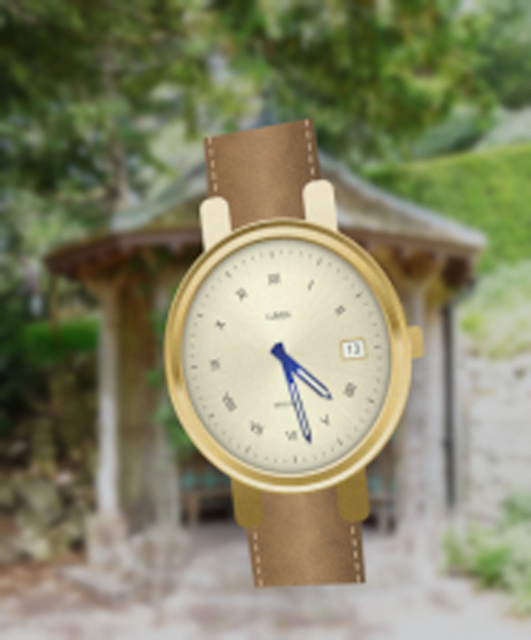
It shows 4 h 28 min
